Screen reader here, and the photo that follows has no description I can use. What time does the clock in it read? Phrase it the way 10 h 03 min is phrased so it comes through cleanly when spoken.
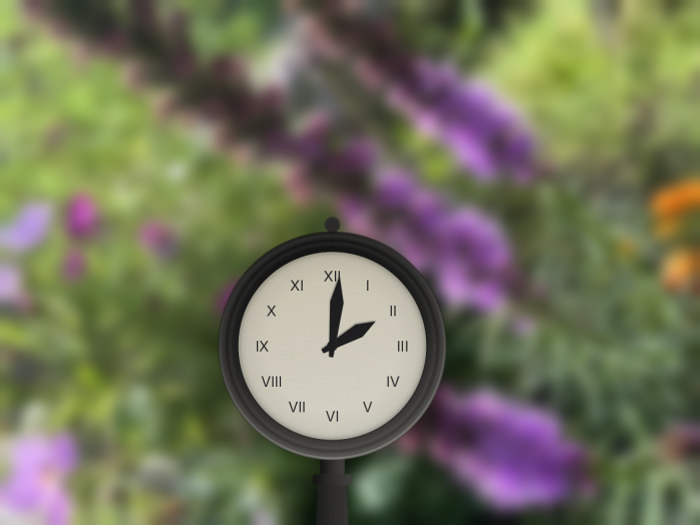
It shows 2 h 01 min
